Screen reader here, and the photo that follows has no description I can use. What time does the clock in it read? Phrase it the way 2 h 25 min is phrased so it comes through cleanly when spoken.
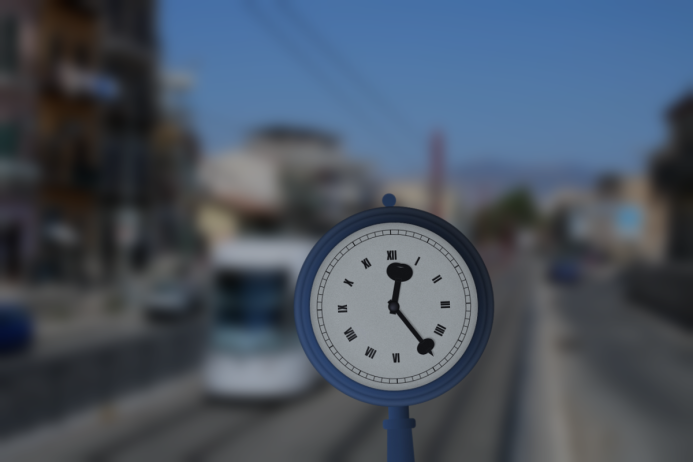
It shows 12 h 24 min
